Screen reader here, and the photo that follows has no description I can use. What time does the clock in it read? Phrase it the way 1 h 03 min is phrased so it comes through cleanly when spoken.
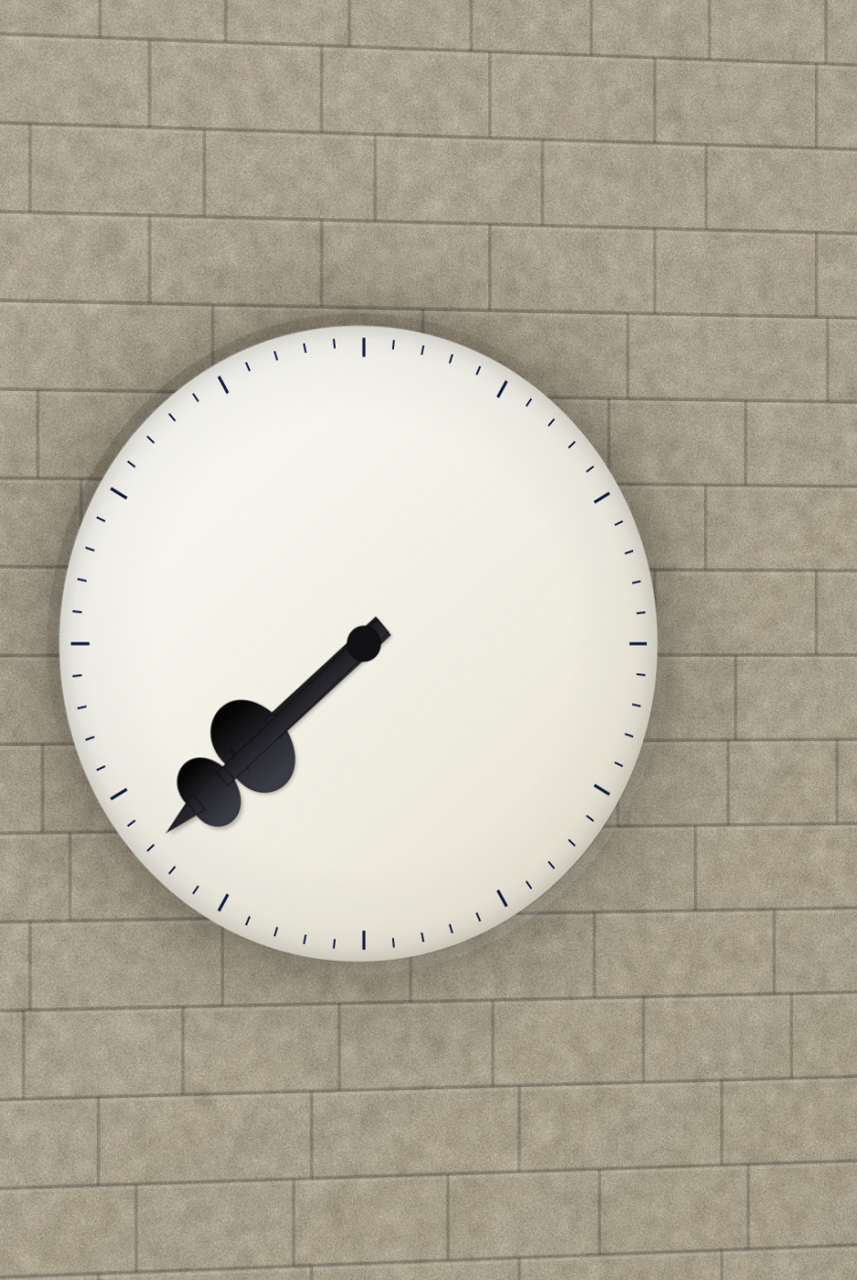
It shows 7 h 38 min
